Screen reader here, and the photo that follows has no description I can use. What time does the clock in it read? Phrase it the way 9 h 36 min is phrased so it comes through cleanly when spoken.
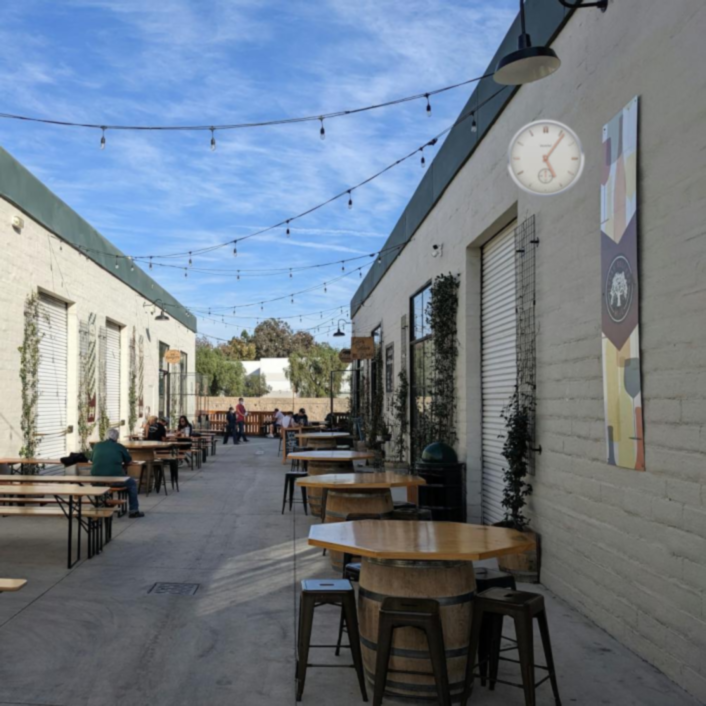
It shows 5 h 06 min
